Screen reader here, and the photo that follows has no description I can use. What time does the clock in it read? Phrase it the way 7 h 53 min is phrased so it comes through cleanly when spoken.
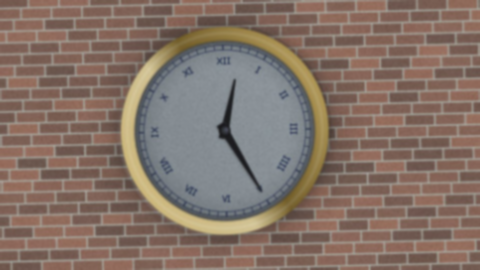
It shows 12 h 25 min
